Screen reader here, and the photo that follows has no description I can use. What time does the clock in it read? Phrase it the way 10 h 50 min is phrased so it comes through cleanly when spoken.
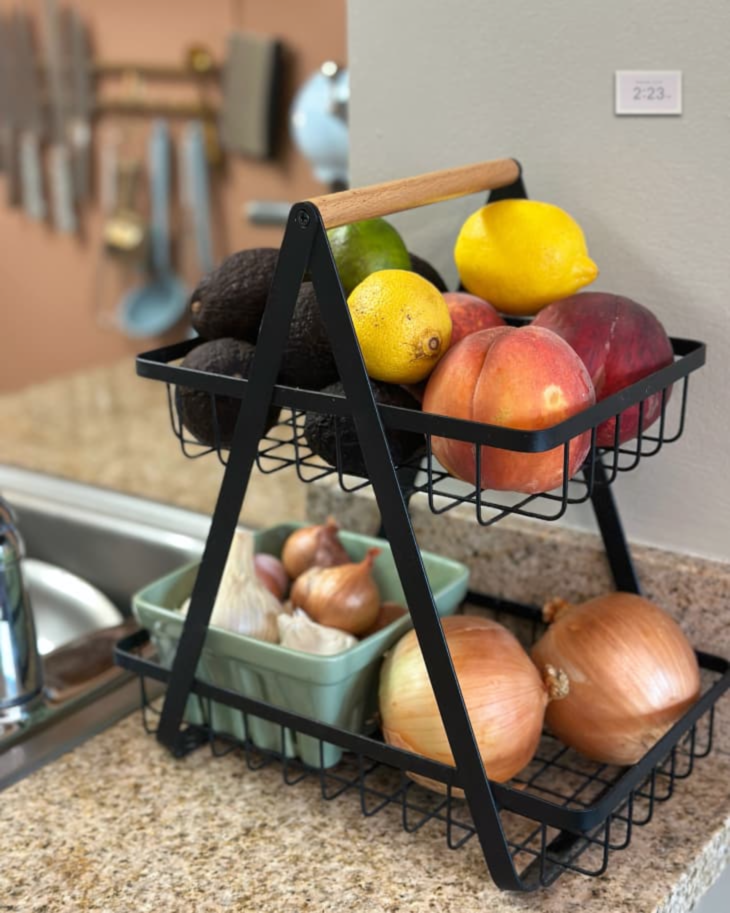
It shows 2 h 23 min
